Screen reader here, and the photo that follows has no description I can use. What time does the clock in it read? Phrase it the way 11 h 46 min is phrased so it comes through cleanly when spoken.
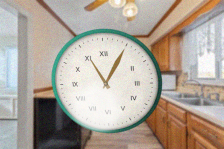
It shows 11 h 05 min
